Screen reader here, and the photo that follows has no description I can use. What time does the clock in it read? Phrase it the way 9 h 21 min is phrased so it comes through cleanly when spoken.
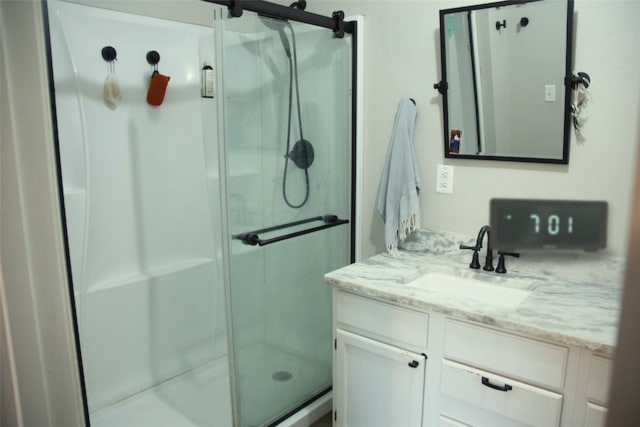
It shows 7 h 01 min
